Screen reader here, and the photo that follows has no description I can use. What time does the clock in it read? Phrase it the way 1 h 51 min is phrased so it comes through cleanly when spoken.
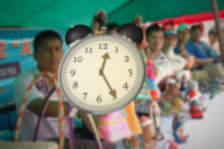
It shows 12 h 25 min
